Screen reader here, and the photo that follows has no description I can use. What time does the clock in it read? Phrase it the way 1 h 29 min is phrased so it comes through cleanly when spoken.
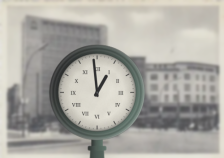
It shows 12 h 59 min
